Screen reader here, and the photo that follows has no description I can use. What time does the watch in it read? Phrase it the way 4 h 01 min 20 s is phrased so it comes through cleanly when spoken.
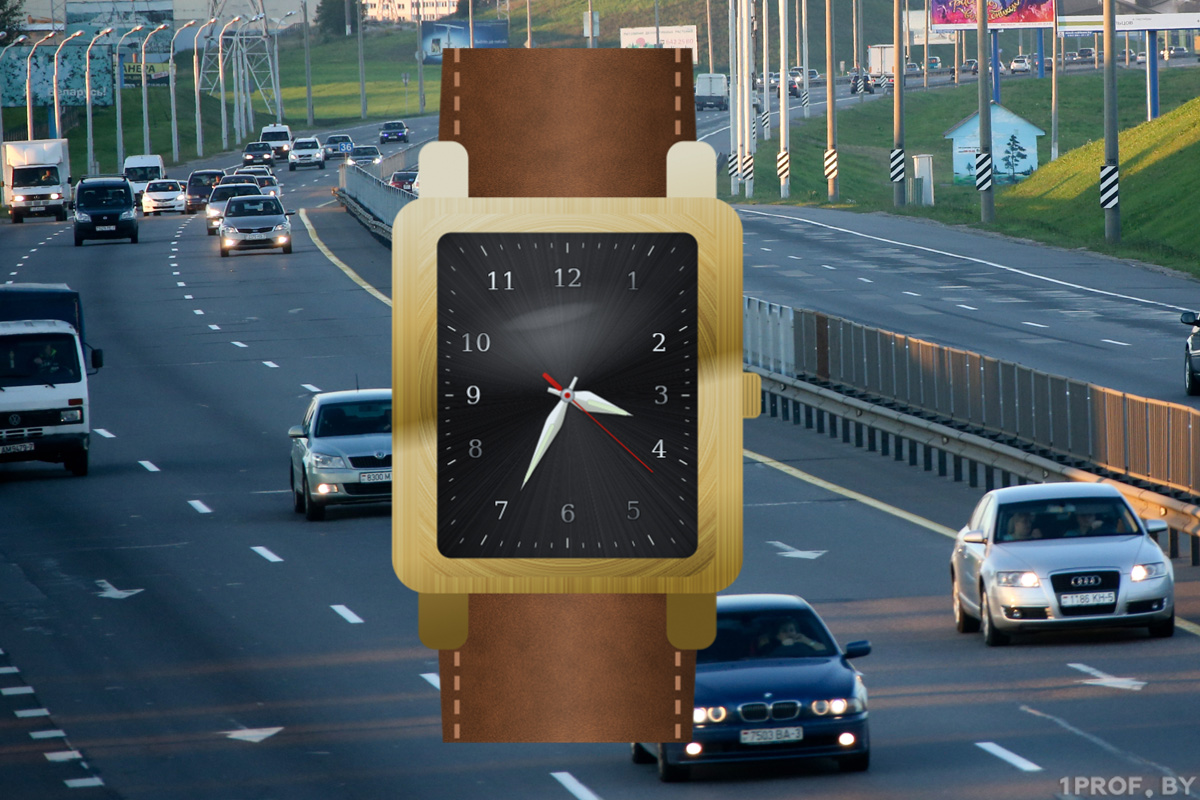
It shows 3 h 34 min 22 s
